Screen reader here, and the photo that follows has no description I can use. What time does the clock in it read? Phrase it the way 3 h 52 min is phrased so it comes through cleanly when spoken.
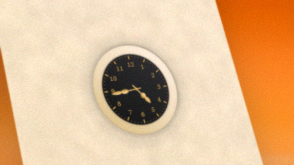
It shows 4 h 44 min
